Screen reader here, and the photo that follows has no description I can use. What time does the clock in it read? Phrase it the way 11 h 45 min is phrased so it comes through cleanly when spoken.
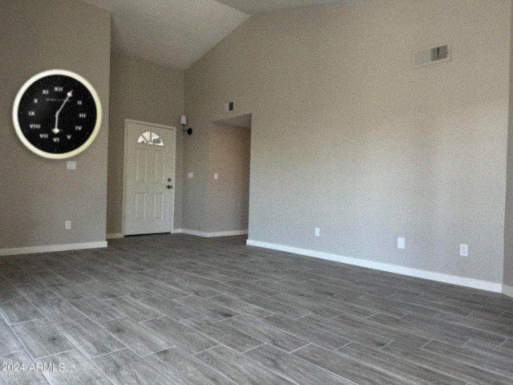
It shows 6 h 05 min
